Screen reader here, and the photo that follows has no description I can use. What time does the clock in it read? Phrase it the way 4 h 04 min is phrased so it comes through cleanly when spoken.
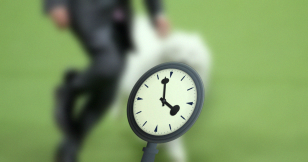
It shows 3 h 58 min
